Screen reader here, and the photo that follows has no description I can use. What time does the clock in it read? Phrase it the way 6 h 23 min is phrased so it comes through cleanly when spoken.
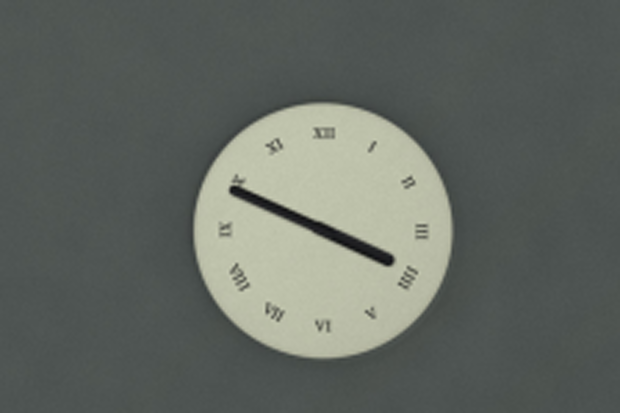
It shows 3 h 49 min
